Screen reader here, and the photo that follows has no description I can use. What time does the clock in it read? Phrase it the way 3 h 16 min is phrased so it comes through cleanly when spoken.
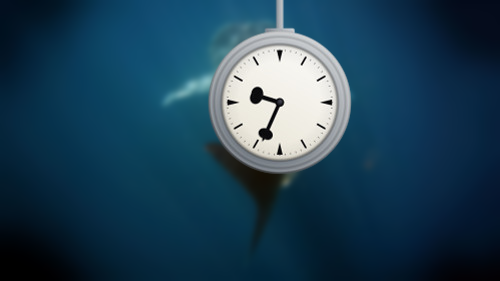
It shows 9 h 34 min
